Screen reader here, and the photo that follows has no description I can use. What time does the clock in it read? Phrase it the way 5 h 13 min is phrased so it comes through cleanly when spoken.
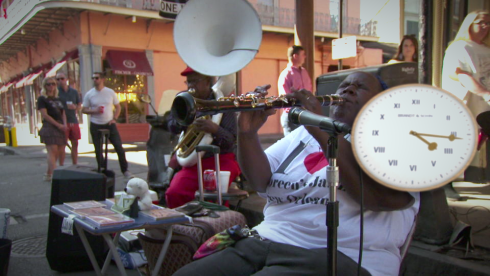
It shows 4 h 16 min
